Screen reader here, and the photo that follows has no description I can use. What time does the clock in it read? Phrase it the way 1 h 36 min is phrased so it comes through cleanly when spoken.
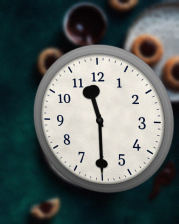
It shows 11 h 30 min
